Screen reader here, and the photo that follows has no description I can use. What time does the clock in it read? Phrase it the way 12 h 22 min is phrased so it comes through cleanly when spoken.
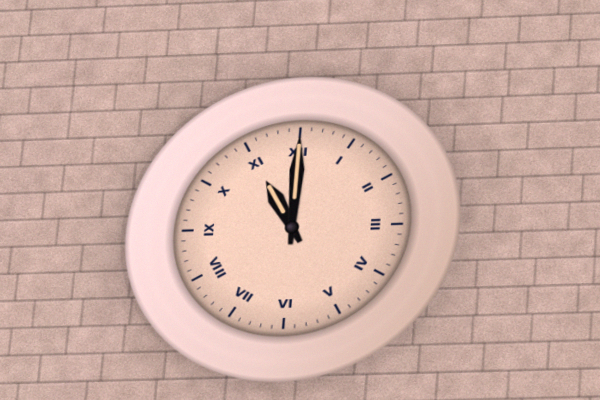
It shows 11 h 00 min
